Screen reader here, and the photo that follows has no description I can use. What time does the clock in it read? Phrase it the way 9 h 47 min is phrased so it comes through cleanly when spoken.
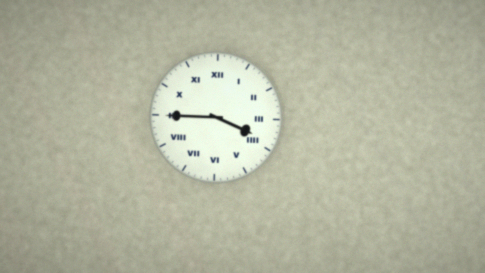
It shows 3 h 45 min
